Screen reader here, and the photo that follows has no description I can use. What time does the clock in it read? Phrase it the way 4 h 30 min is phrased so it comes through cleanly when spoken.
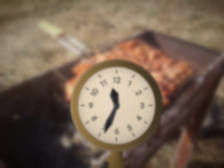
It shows 11 h 34 min
